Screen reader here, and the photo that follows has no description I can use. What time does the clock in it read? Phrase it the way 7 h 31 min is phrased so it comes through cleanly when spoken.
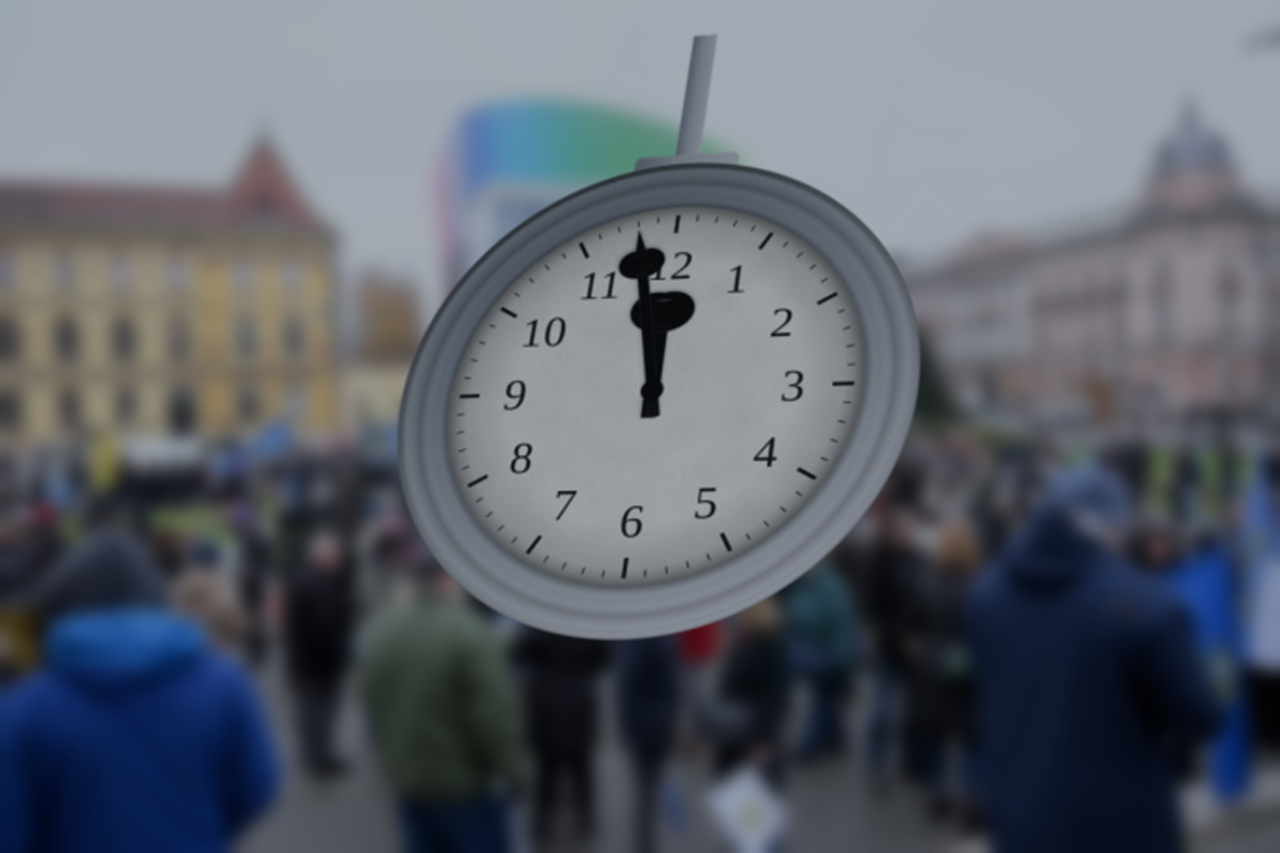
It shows 11 h 58 min
